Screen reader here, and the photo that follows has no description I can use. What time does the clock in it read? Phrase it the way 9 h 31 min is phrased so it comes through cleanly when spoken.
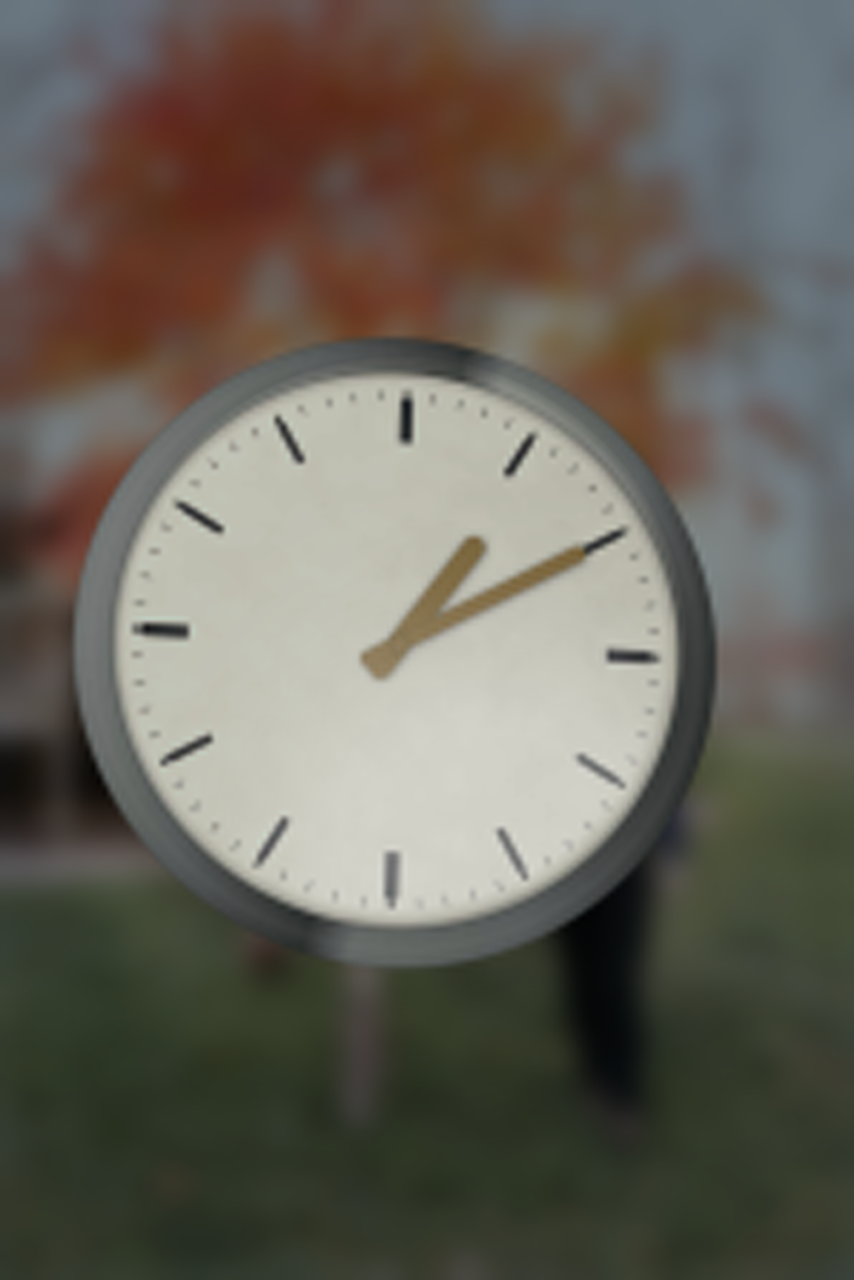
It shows 1 h 10 min
